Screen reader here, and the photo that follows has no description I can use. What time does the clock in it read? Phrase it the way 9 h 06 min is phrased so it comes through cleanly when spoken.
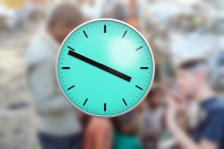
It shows 3 h 49 min
